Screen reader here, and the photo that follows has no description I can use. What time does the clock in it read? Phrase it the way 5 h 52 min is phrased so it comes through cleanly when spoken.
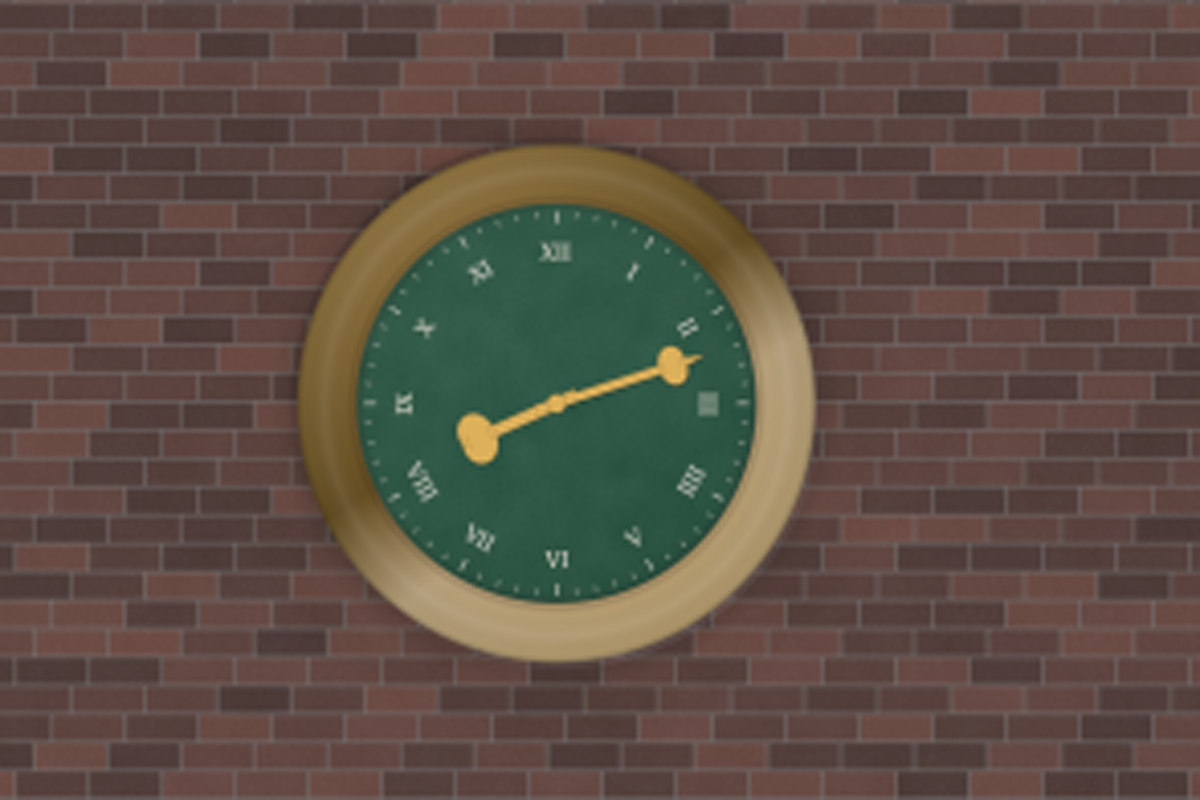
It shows 8 h 12 min
